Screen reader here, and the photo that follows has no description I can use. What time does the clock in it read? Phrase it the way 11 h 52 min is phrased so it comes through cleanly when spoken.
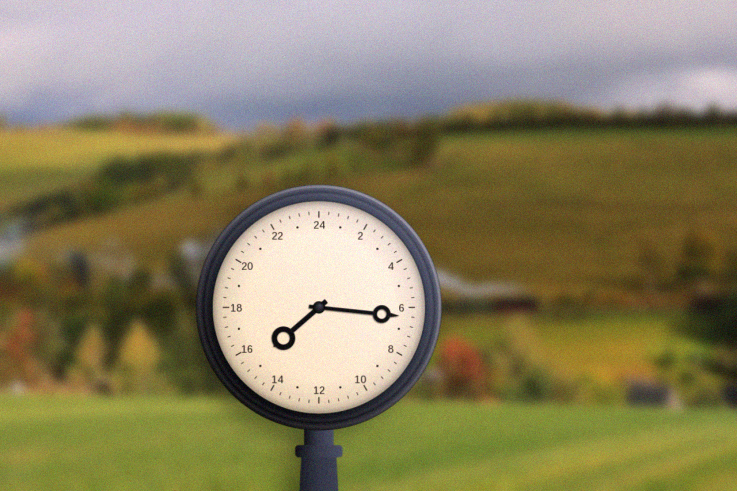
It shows 15 h 16 min
